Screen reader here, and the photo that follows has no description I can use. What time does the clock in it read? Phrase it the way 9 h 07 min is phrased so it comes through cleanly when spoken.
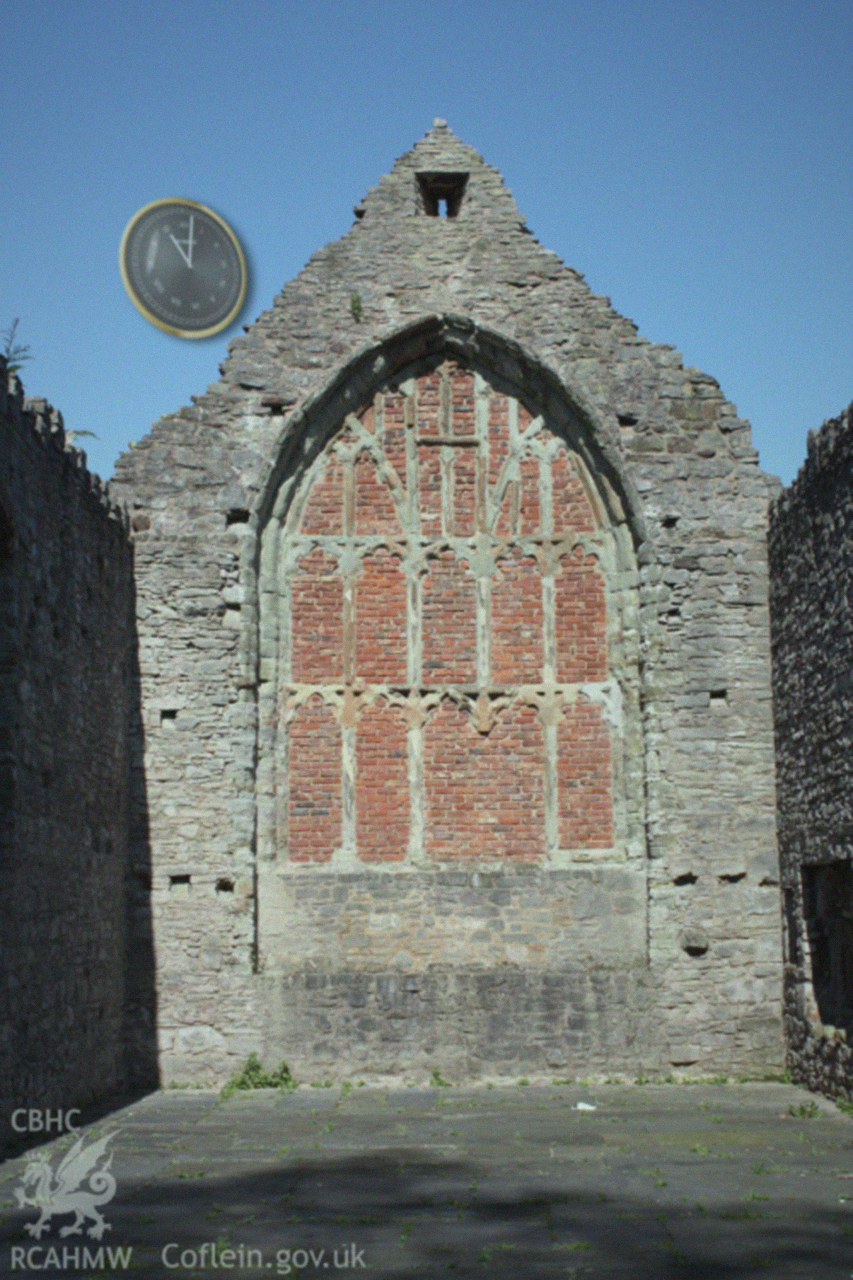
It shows 11 h 02 min
